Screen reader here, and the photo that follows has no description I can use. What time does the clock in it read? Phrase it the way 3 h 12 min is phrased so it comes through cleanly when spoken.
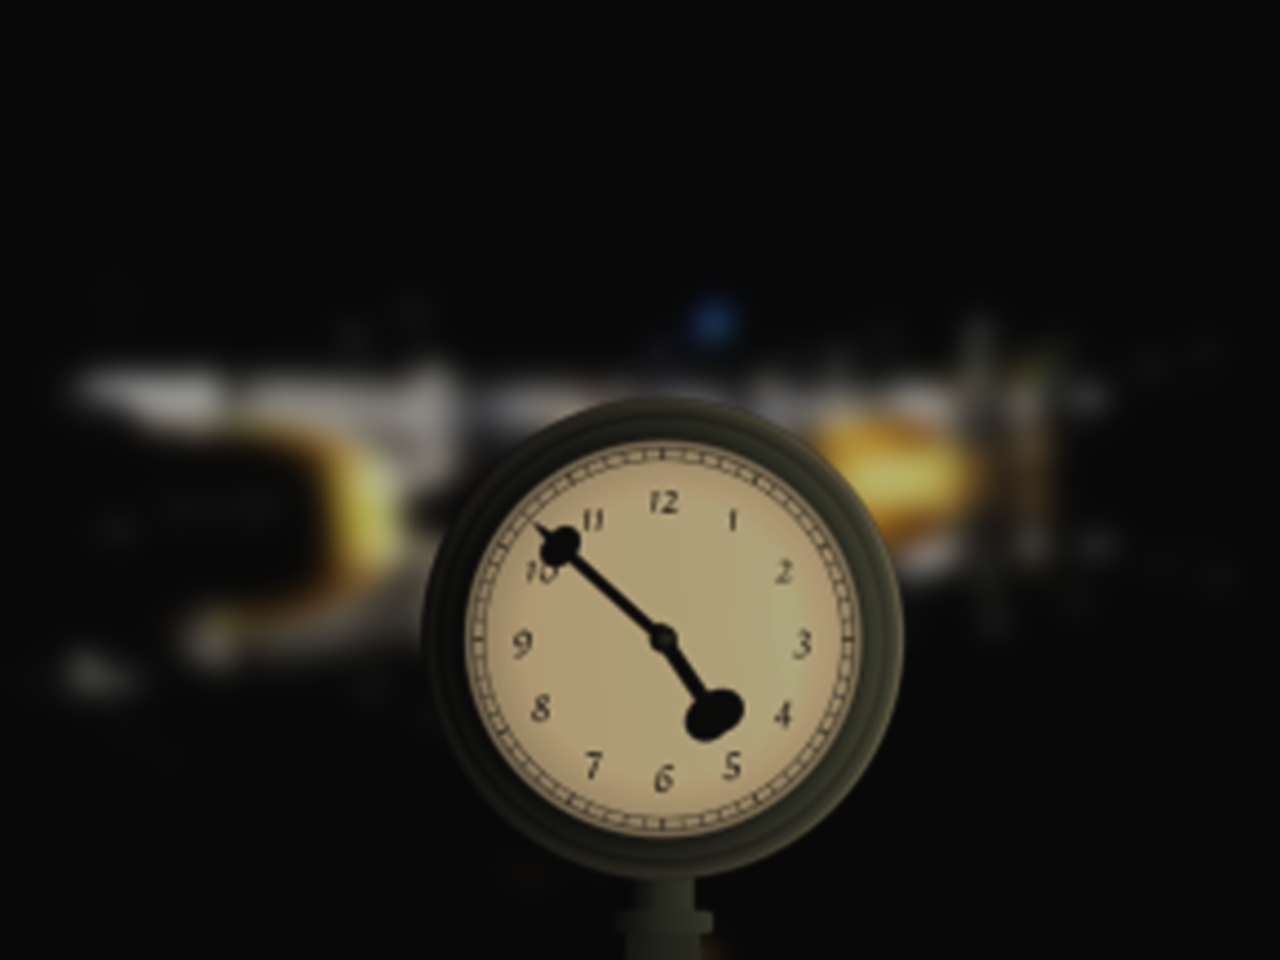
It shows 4 h 52 min
